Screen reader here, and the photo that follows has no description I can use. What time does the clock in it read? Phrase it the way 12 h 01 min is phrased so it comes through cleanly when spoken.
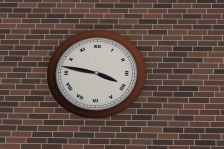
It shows 3 h 47 min
